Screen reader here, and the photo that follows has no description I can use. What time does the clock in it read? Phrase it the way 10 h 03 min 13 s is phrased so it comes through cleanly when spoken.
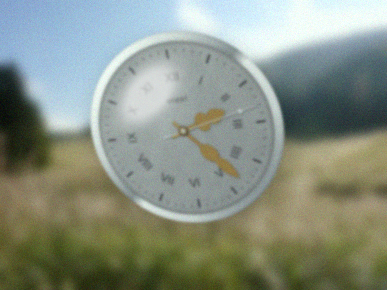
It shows 2 h 23 min 13 s
